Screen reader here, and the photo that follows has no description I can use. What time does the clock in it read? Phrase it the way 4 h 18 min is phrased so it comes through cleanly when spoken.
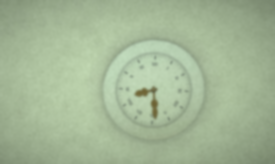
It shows 8 h 29 min
